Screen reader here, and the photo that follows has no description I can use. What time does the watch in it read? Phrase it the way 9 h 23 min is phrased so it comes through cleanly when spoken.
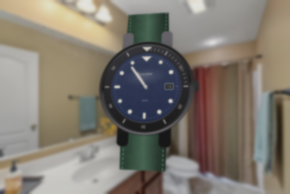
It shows 10 h 54 min
